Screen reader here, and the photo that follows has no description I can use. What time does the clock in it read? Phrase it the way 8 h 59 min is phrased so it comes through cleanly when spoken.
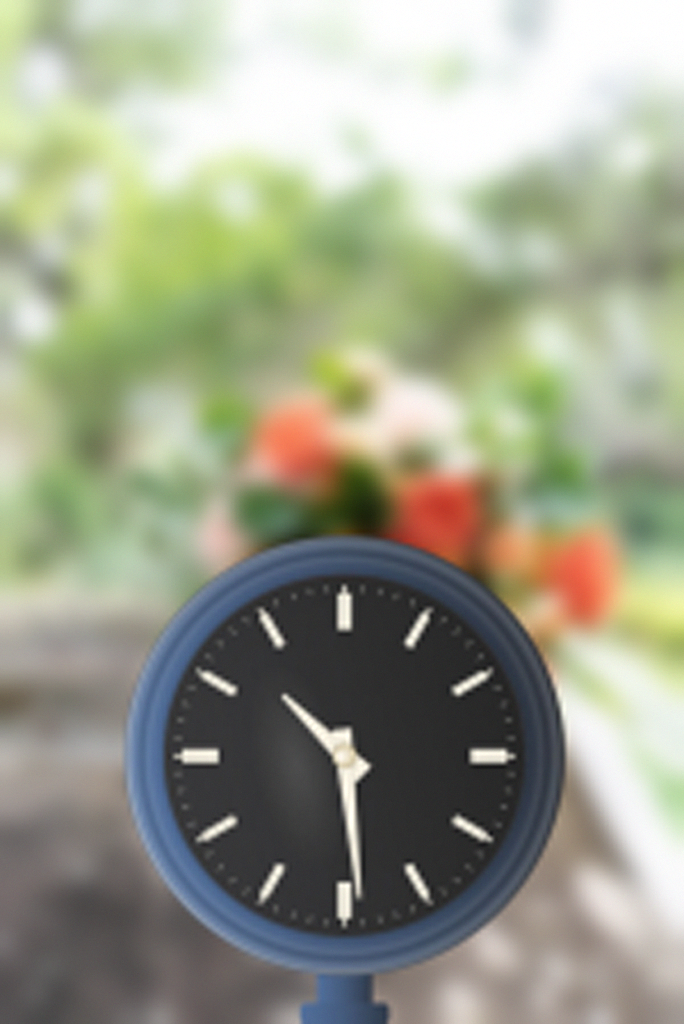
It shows 10 h 29 min
